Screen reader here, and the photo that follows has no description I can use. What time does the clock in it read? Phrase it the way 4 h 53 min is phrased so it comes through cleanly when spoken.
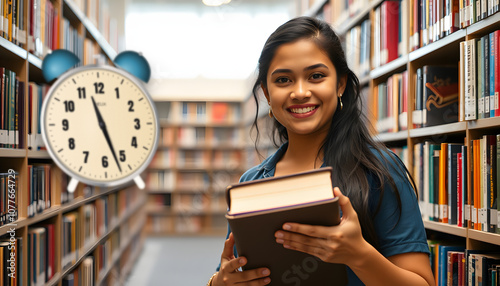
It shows 11 h 27 min
